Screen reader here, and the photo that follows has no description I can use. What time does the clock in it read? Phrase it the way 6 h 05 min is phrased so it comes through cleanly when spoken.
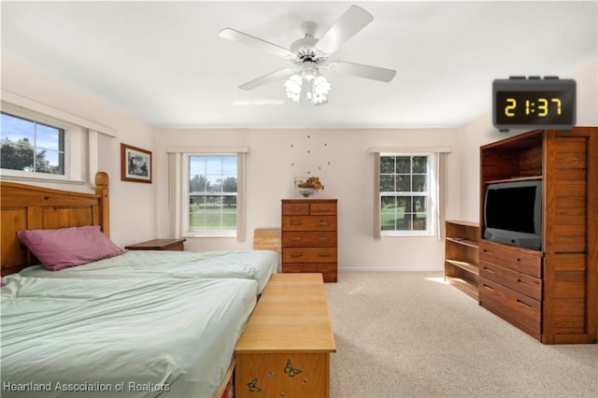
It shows 21 h 37 min
